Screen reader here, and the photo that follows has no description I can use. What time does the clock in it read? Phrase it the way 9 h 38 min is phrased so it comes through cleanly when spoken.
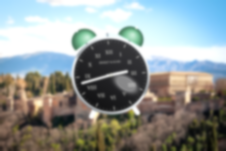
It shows 2 h 43 min
